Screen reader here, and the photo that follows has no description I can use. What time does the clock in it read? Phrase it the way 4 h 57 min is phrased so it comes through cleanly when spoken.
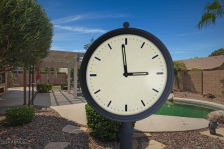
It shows 2 h 59 min
